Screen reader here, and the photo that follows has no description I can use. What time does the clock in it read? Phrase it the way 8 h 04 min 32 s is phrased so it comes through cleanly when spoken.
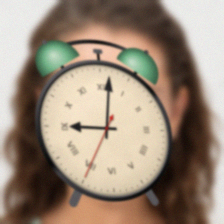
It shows 9 h 01 min 35 s
